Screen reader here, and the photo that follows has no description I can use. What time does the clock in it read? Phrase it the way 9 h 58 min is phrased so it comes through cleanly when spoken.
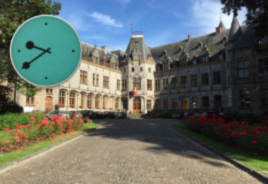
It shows 9 h 39 min
